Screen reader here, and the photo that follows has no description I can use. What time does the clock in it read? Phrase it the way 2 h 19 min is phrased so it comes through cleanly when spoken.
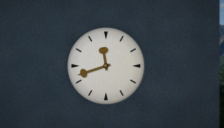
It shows 11 h 42 min
